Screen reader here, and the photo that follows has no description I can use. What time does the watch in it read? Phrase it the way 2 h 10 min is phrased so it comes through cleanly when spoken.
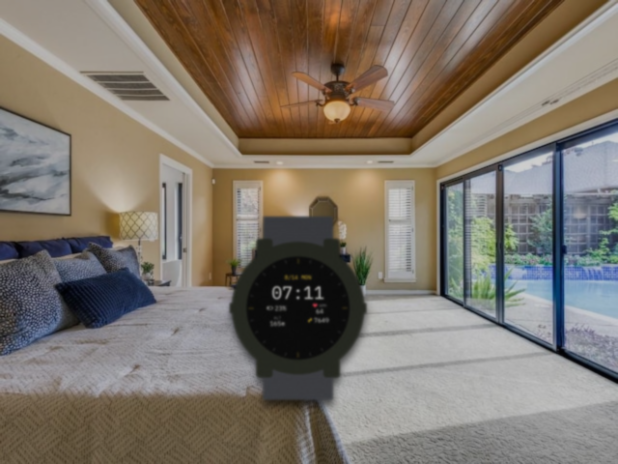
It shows 7 h 11 min
